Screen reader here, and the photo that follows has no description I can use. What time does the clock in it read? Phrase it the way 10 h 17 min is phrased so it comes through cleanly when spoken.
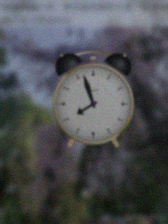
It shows 7 h 57 min
